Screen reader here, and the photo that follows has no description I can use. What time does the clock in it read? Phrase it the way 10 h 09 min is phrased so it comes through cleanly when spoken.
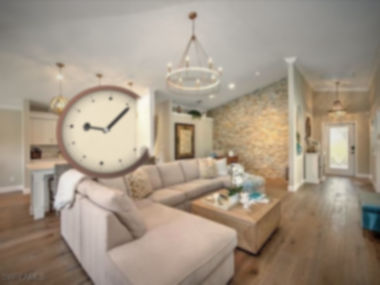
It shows 9 h 06 min
